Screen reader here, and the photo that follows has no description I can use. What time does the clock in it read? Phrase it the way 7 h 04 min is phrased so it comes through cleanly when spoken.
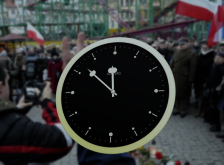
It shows 11 h 52 min
